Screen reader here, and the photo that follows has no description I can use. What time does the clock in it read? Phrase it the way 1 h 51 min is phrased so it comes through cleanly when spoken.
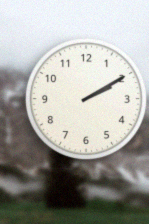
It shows 2 h 10 min
